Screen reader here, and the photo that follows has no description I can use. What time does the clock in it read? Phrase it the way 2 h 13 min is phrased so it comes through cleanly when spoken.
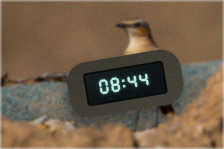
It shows 8 h 44 min
